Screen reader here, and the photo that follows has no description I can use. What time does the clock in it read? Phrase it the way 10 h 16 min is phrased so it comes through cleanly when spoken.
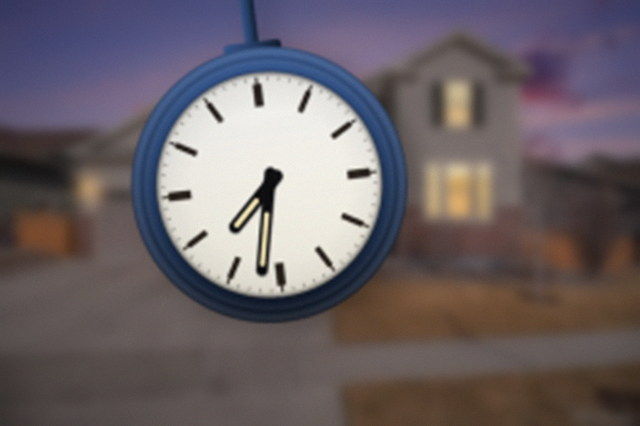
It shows 7 h 32 min
